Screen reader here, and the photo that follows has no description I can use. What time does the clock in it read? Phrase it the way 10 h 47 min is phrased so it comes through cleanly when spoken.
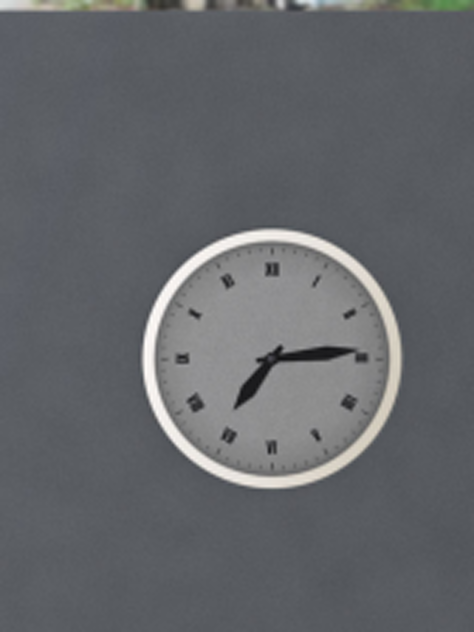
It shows 7 h 14 min
